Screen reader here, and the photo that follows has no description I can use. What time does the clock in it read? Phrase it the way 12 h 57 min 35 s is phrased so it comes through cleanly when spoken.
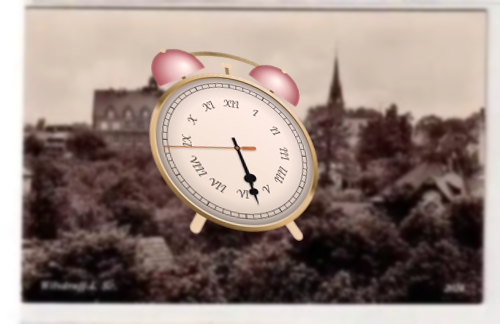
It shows 5 h 27 min 44 s
